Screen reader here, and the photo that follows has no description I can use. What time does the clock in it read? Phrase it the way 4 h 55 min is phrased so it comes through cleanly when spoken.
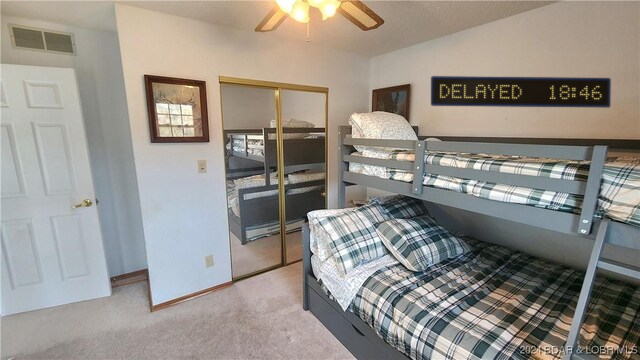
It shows 18 h 46 min
